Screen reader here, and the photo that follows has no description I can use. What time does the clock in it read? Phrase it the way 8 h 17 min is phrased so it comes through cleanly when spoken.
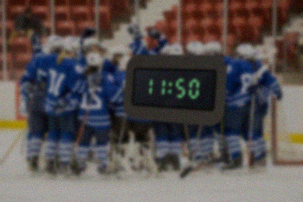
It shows 11 h 50 min
